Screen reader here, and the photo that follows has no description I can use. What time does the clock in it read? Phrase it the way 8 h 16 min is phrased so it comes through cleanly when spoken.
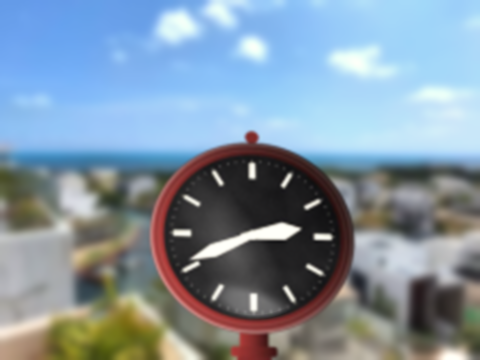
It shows 2 h 41 min
